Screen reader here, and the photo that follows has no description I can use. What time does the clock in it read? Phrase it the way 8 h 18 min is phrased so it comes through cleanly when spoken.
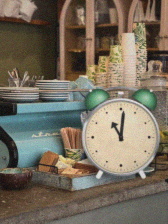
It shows 11 h 01 min
